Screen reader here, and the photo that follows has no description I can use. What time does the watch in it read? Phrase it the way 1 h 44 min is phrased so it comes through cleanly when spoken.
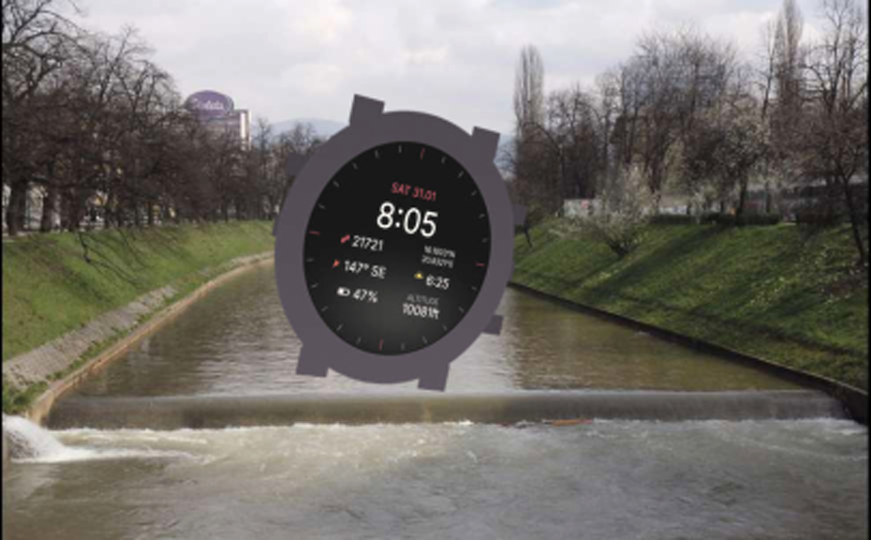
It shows 8 h 05 min
